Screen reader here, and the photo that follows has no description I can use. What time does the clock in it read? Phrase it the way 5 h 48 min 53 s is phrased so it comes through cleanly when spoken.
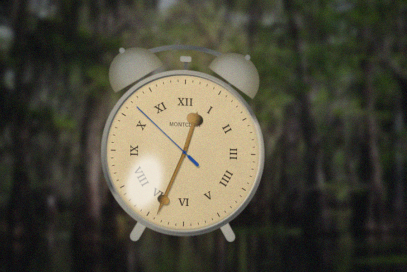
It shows 12 h 33 min 52 s
